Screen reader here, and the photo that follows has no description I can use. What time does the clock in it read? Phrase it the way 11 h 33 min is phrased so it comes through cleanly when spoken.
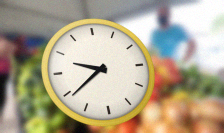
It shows 9 h 39 min
